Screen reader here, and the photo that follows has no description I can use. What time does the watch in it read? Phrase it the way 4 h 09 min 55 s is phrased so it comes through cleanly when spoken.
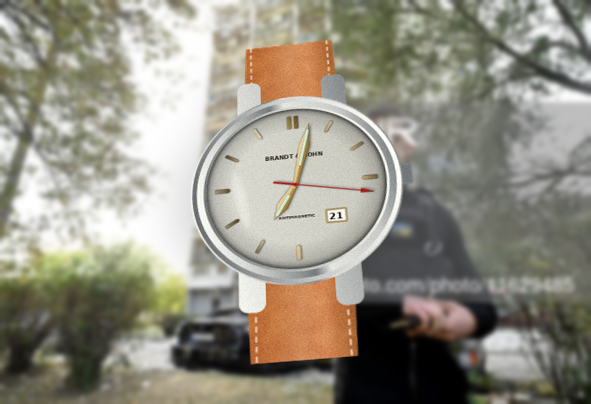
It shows 7 h 02 min 17 s
